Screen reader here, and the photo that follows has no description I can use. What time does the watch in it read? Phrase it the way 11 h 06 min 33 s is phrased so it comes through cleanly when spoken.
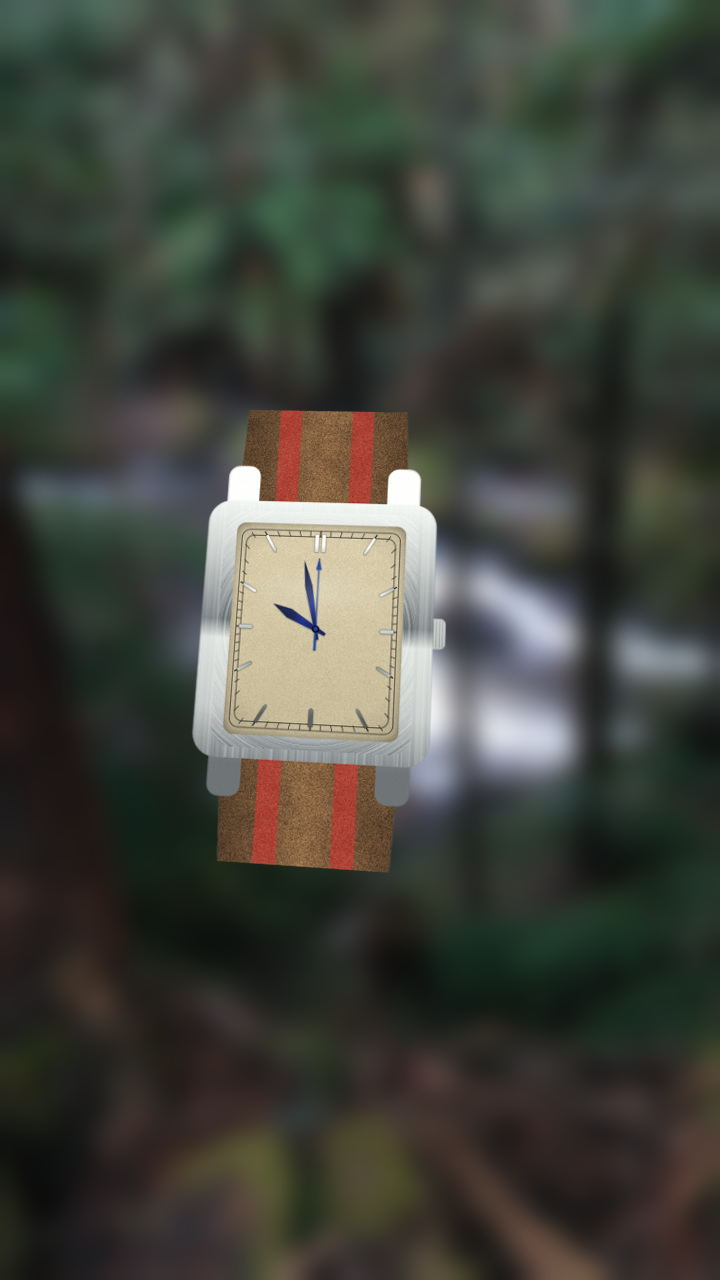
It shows 9 h 58 min 00 s
